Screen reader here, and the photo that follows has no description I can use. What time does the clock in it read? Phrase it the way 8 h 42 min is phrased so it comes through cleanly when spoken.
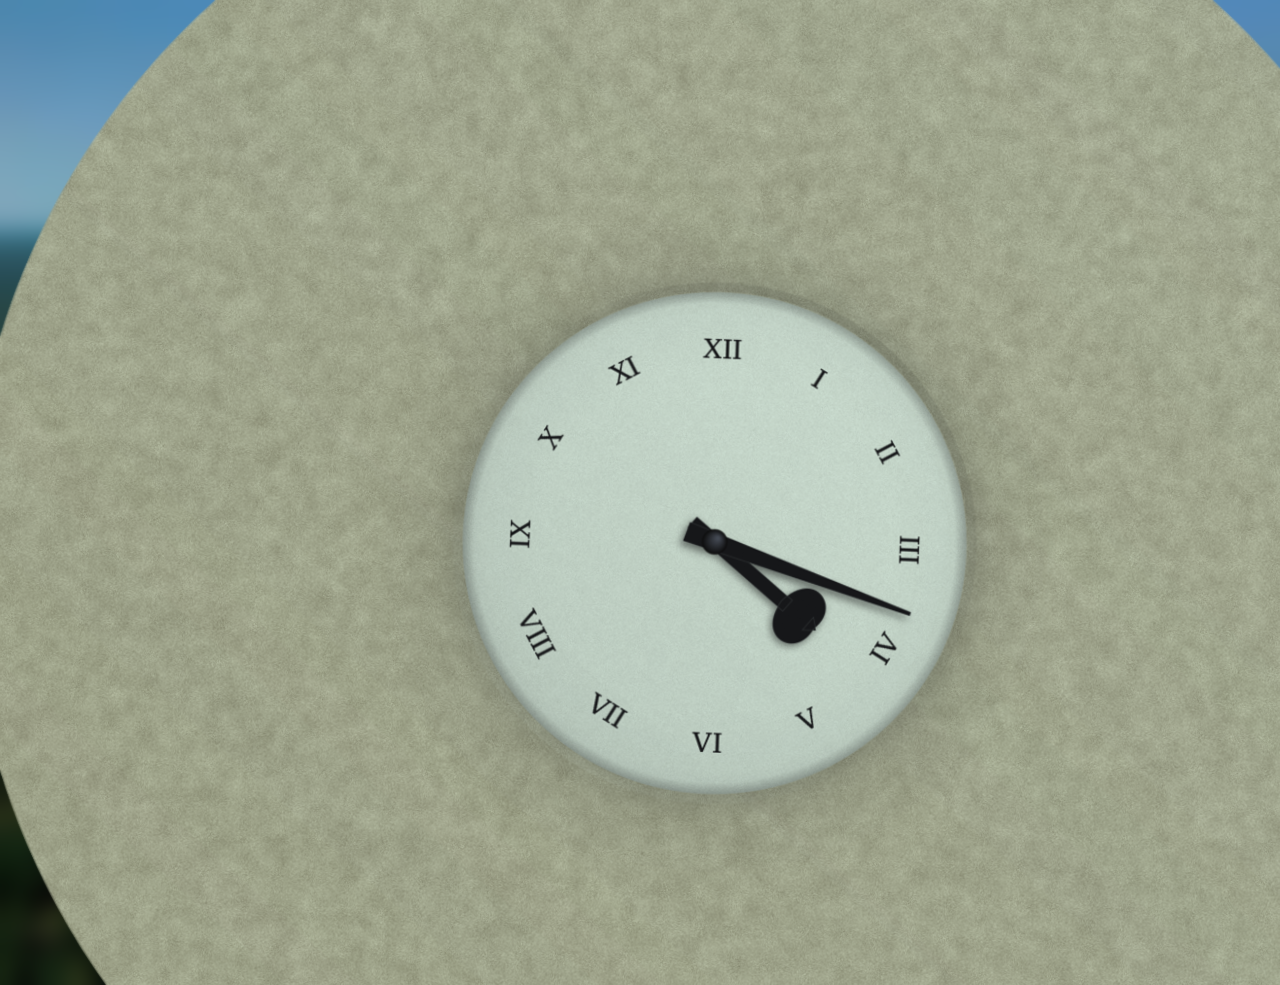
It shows 4 h 18 min
